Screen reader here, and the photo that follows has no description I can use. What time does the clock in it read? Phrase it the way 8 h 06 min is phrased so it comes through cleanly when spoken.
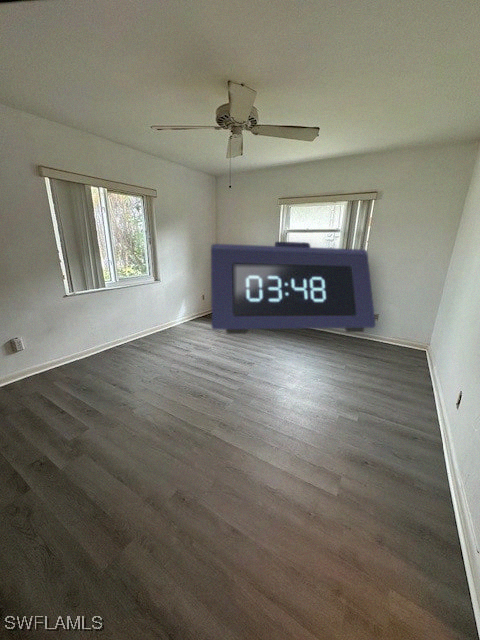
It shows 3 h 48 min
